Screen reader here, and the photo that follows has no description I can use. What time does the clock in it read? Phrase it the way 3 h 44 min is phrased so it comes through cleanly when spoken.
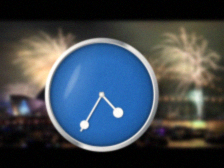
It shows 4 h 35 min
